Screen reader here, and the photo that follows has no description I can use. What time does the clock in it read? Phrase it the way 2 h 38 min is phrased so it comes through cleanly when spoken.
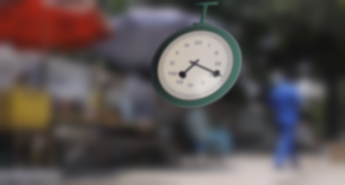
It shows 7 h 19 min
